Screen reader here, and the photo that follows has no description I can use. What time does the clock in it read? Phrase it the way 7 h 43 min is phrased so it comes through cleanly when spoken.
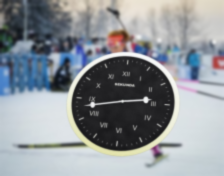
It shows 2 h 43 min
